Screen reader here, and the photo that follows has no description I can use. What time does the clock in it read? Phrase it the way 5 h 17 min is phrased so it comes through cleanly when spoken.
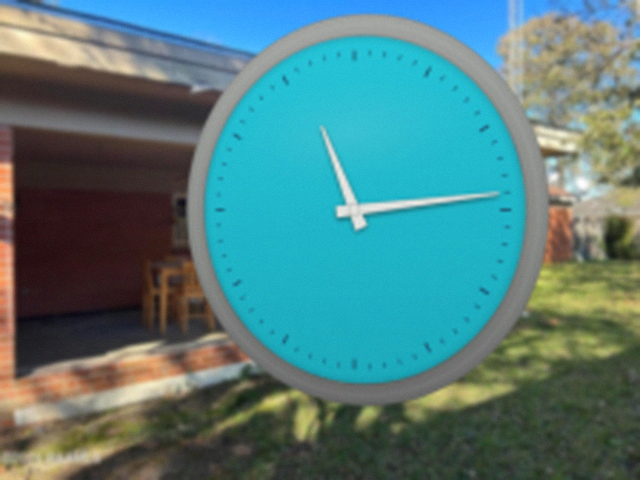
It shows 11 h 14 min
